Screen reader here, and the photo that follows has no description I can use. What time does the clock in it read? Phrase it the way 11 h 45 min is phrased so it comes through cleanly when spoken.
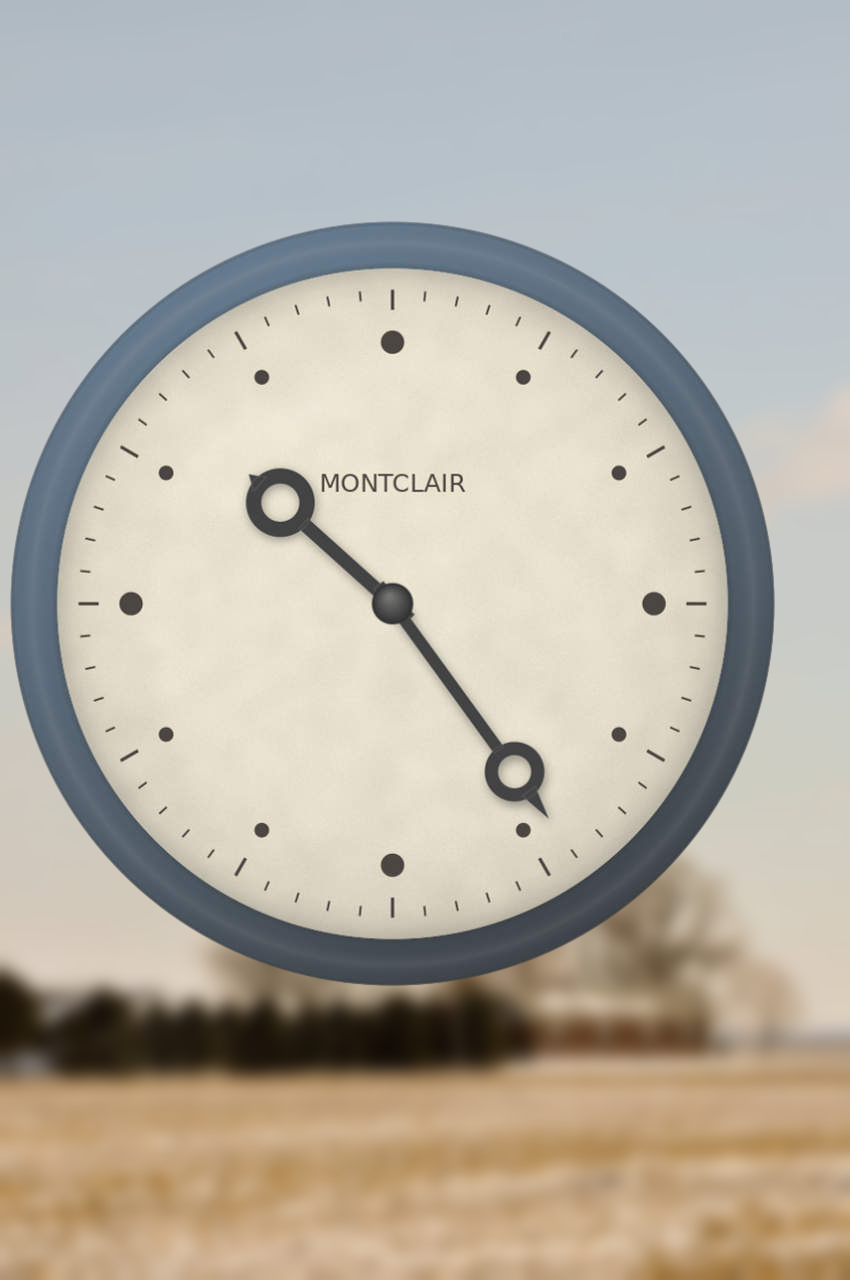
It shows 10 h 24 min
